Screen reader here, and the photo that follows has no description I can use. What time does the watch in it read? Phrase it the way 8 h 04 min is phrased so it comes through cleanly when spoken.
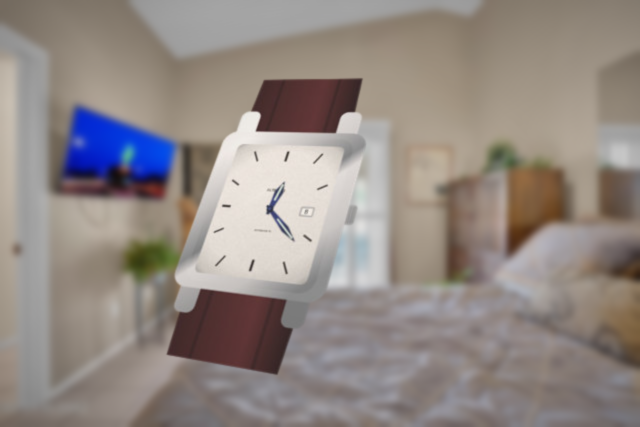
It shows 12 h 22 min
